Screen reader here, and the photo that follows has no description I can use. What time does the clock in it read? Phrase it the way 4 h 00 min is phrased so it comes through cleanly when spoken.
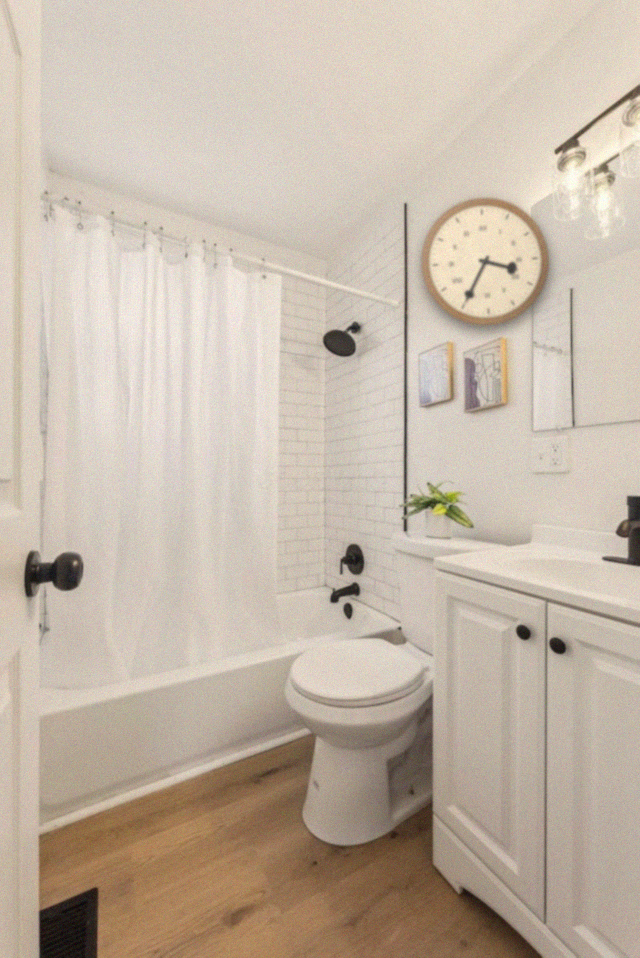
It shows 3 h 35 min
